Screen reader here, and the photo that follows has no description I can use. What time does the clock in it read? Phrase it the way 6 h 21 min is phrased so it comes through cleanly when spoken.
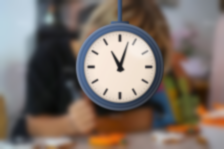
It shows 11 h 03 min
